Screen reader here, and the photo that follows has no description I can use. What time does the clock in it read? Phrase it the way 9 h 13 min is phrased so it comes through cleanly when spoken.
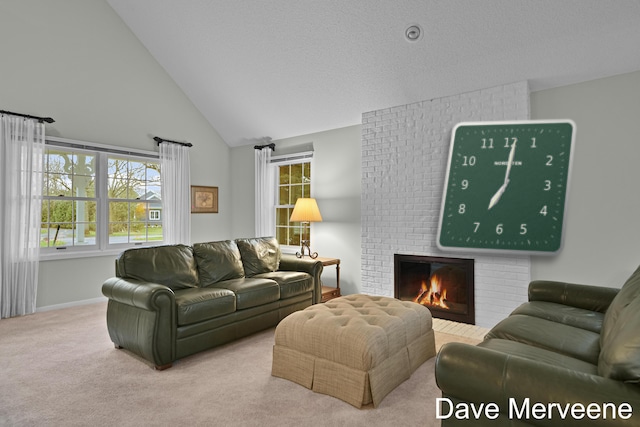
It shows 7 h 01 min
